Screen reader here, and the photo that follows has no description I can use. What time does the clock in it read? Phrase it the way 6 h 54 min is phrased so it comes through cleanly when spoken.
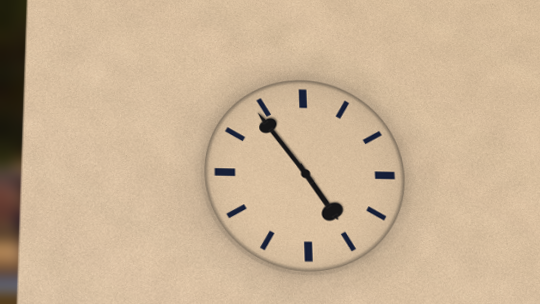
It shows 4 h 54 min
